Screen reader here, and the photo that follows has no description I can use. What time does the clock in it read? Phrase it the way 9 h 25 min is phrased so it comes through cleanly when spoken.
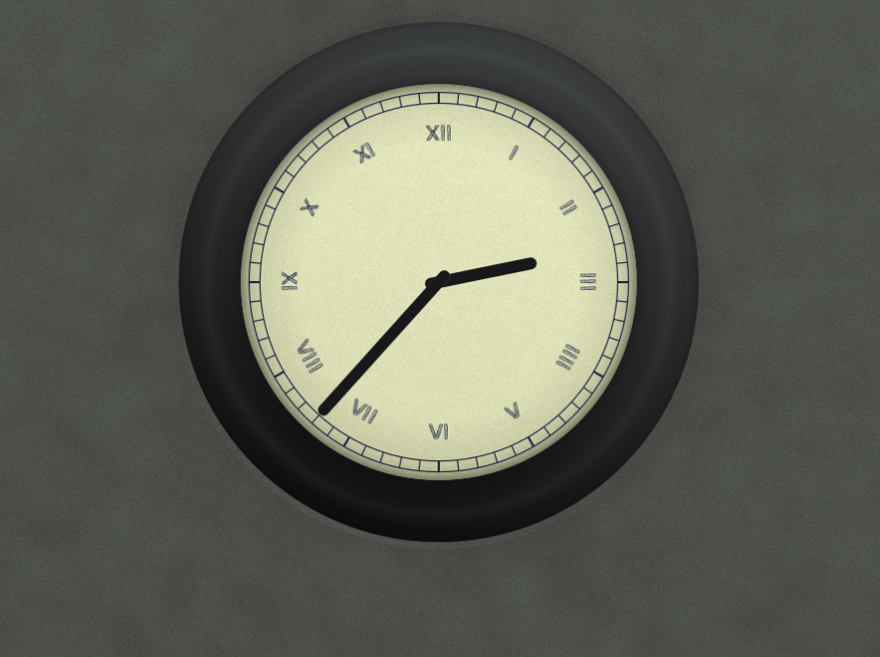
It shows 2 h 37 min
